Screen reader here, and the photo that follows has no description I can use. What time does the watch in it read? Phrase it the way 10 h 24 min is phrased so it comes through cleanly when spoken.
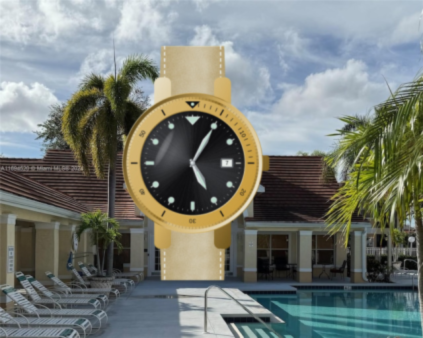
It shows 5 h 05 min
